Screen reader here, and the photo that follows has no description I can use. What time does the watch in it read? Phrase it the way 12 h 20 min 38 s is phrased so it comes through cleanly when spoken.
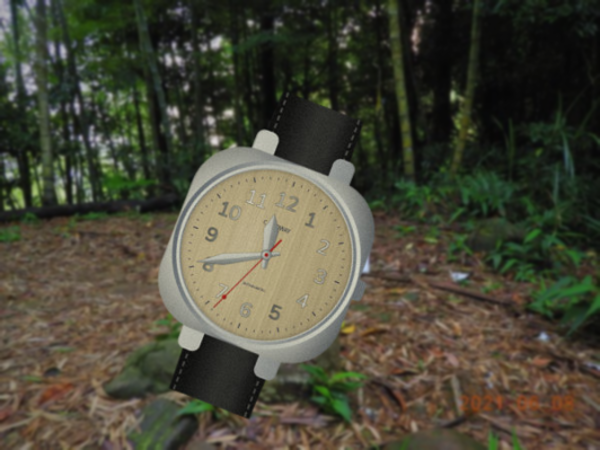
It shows 11 h 40 min 34 s
